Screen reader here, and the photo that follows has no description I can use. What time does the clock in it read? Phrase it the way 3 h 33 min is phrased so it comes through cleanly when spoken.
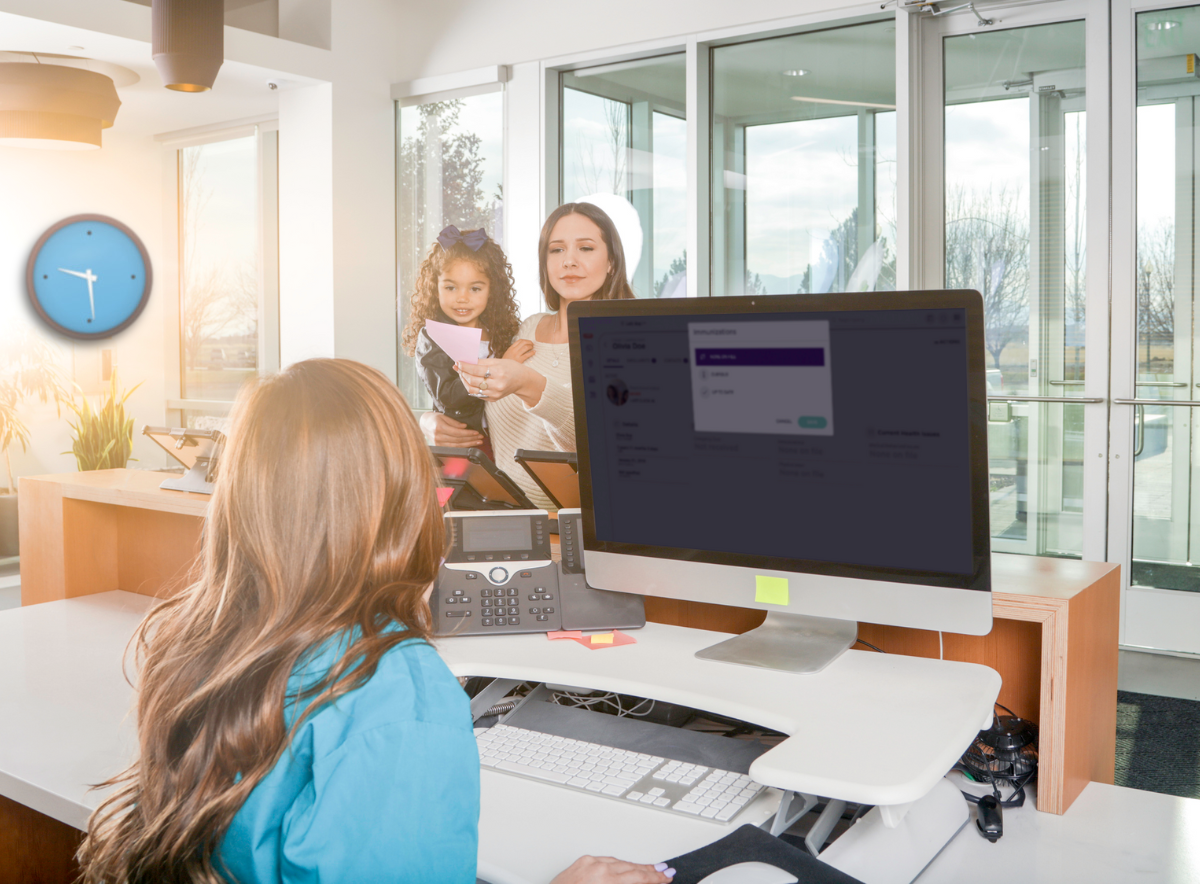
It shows 9 h 29 min
